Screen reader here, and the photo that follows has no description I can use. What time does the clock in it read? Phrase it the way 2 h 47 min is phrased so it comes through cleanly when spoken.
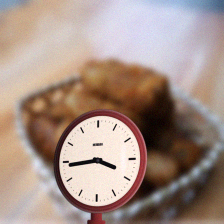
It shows 3 h 44 min
